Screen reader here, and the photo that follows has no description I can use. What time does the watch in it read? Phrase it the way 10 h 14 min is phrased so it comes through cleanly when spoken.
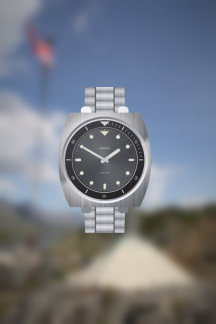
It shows 1 h 50 min
